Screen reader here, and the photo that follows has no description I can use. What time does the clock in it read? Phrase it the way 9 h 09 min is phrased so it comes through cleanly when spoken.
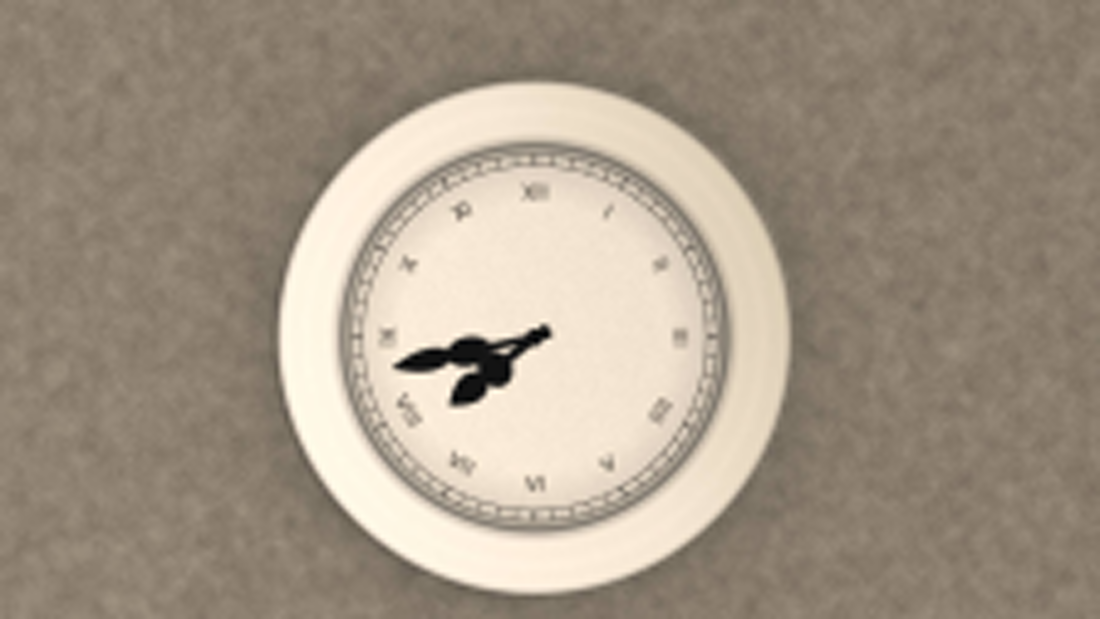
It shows 7 h 43 min
